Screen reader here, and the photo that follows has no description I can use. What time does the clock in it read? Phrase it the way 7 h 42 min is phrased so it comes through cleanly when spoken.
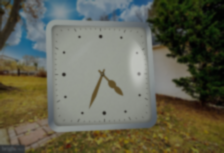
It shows 4 h 34 min
